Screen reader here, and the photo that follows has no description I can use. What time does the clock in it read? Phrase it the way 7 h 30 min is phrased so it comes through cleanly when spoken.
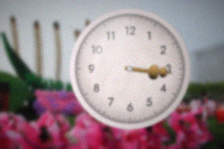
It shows 3 h 16 min
